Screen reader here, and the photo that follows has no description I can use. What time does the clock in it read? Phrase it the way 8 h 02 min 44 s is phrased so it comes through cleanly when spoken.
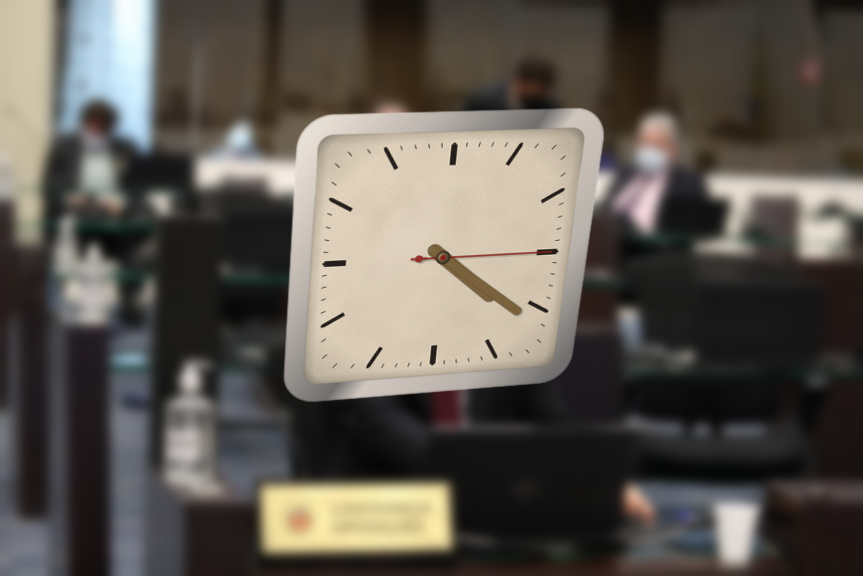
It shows 4 h 21 min 15 s
